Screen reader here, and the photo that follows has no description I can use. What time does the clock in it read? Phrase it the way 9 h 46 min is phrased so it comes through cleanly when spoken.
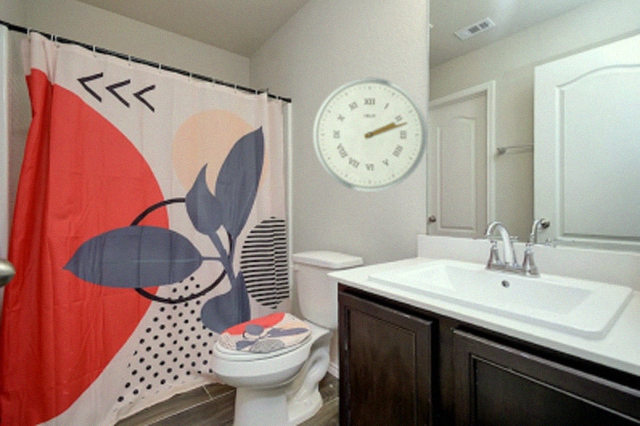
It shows 2 h 12 min
